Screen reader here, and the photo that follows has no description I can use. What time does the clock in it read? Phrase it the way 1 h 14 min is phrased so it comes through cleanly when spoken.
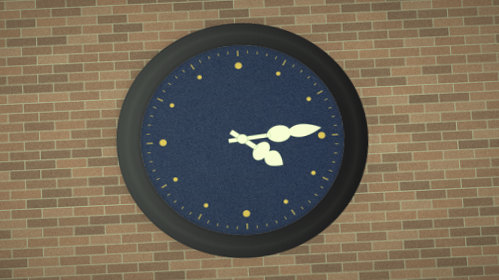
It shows 4 h 14 min
